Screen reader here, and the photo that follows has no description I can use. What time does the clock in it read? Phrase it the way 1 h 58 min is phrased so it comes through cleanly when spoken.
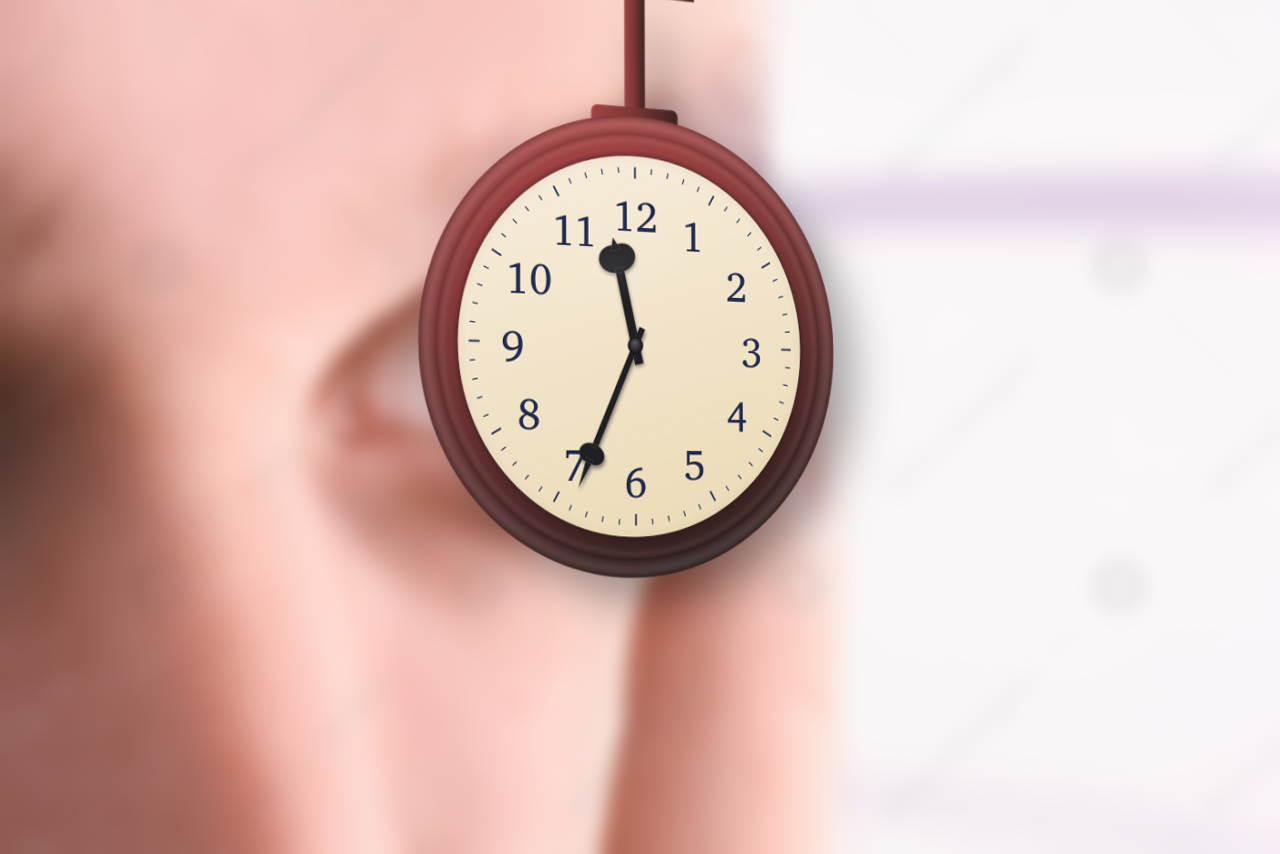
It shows 11 h 34 min
